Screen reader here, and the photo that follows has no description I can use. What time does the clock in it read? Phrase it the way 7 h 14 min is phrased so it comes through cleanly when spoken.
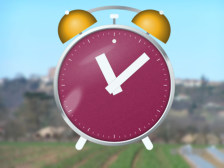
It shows 11 h 08 min
